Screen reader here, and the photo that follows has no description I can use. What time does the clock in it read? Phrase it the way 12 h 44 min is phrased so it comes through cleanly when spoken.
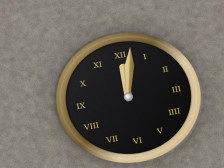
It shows 12 h 02 min
